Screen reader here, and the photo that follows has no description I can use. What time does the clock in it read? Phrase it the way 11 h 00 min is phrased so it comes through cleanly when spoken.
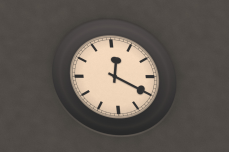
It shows 12 h 20 min
